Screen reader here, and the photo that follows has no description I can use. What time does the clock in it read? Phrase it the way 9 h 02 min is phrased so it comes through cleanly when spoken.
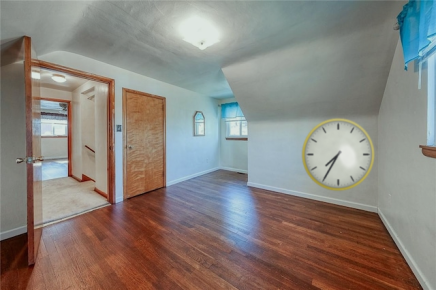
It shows 7 h 35 min
